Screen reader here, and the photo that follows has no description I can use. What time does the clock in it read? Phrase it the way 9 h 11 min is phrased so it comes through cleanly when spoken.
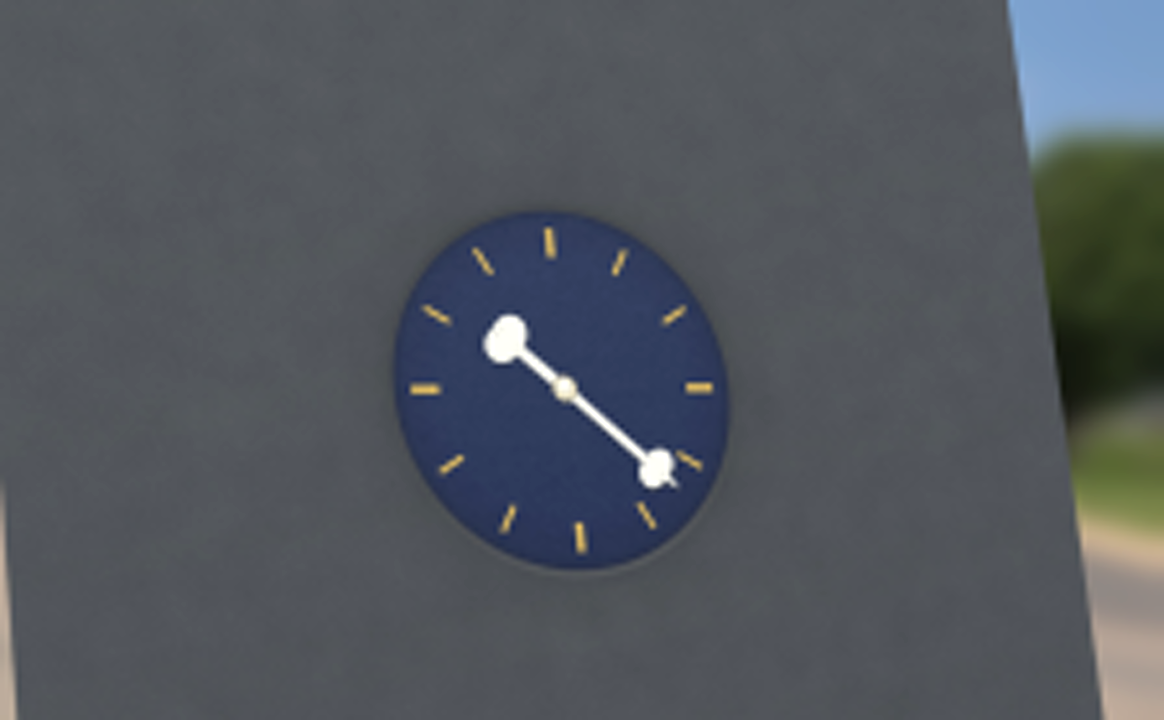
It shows 10 h 22 min
